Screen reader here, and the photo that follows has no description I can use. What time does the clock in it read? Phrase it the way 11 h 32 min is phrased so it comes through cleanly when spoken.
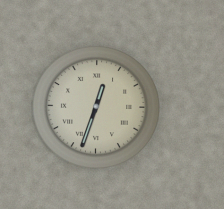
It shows 12 h 33 min
